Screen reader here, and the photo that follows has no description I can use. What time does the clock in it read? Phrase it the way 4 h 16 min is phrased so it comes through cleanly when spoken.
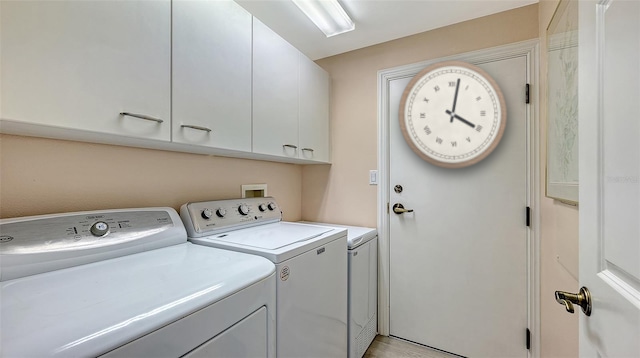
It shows 4 h 02 min
